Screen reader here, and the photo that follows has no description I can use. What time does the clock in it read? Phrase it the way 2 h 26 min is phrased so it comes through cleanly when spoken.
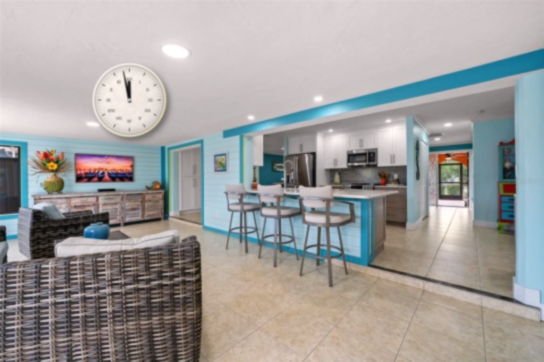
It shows 11 h 58 min
